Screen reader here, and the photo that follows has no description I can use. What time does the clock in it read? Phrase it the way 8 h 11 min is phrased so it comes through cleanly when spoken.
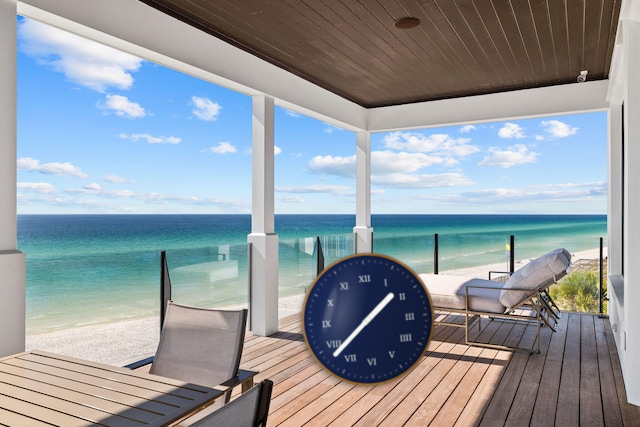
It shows 1 h 38 min
